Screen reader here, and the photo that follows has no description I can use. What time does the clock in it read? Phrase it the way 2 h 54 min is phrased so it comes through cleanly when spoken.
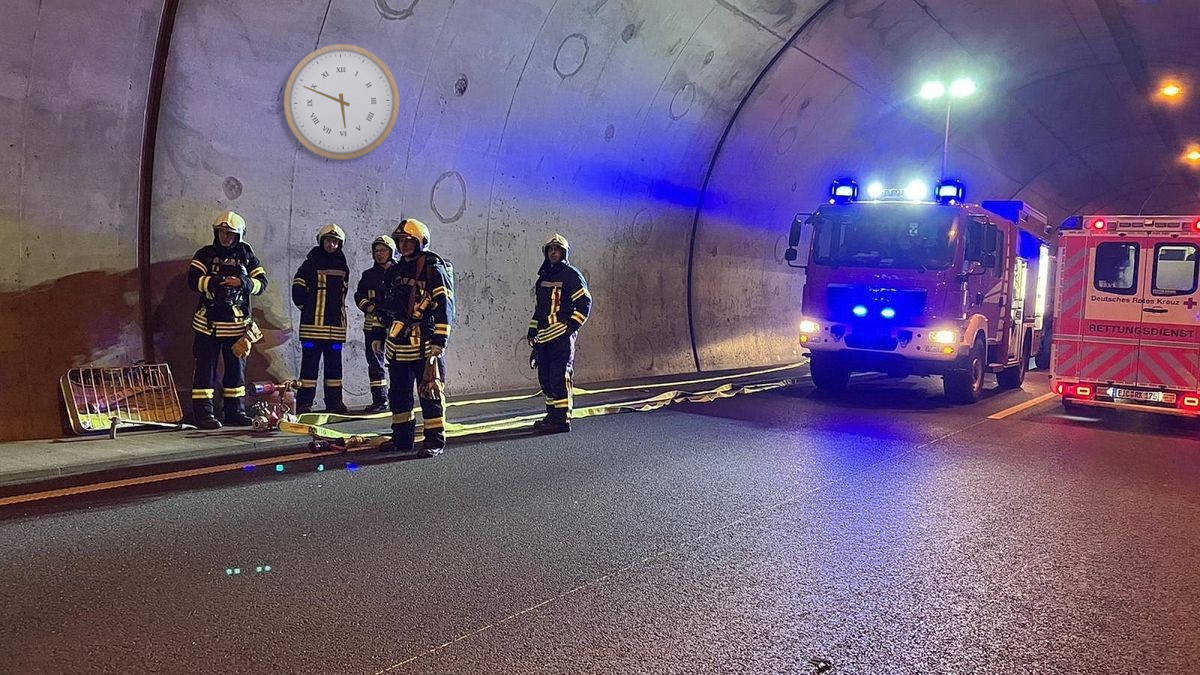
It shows 5 h 49 min
